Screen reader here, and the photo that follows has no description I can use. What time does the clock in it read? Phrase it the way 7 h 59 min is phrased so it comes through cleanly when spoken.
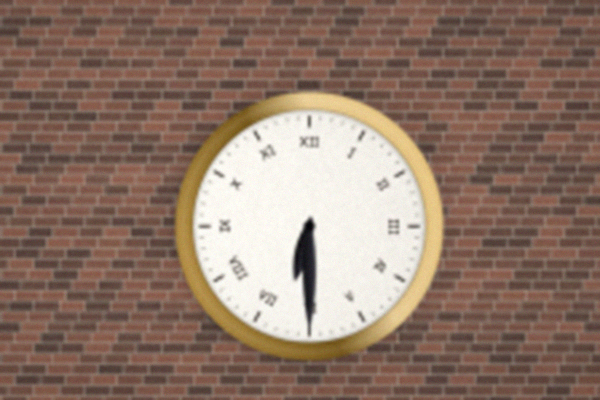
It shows 6 h 30 min
